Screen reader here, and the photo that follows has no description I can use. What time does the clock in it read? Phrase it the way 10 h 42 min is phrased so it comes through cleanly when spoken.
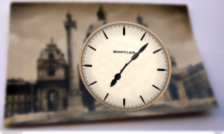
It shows 7 h 07 min
